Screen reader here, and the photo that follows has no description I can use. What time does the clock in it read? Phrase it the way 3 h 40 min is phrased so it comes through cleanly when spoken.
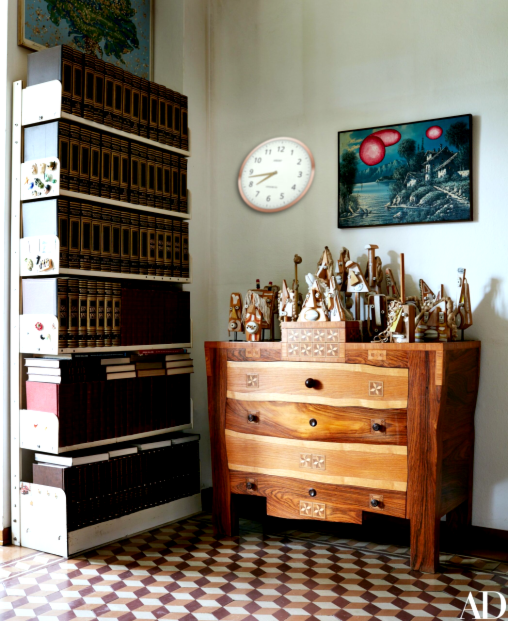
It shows 7 h 43 min
